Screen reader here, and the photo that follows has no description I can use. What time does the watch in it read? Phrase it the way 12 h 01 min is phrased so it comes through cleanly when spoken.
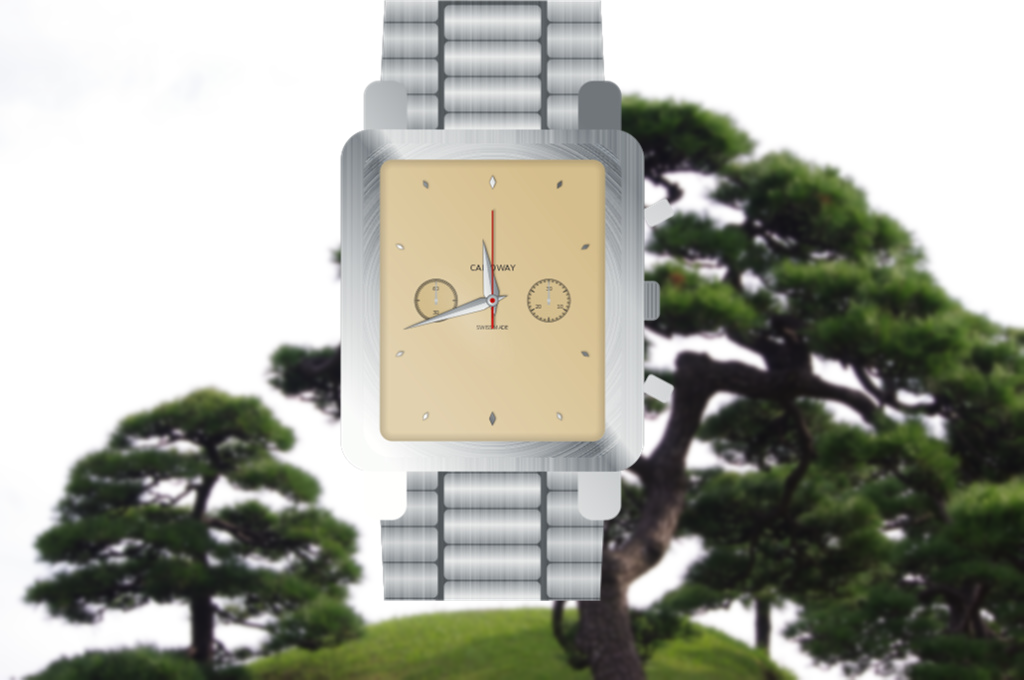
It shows 11 h 42 min
